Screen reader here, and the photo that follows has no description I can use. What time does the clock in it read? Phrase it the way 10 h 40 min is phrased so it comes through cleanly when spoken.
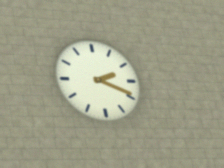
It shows 2 h 19 min
